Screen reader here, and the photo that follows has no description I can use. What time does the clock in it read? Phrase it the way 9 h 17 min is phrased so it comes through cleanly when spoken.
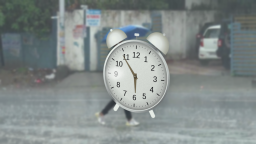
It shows 5 h 54 min
